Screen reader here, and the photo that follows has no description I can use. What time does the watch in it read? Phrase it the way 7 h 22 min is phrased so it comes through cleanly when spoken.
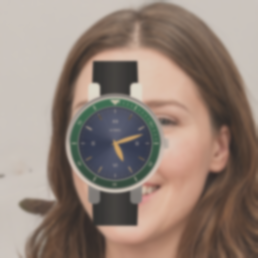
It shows 5 h 12 min
